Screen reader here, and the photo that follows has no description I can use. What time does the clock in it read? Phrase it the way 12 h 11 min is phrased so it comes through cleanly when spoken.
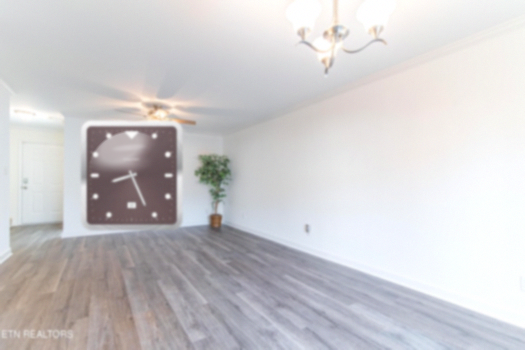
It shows 8 h 26 min
